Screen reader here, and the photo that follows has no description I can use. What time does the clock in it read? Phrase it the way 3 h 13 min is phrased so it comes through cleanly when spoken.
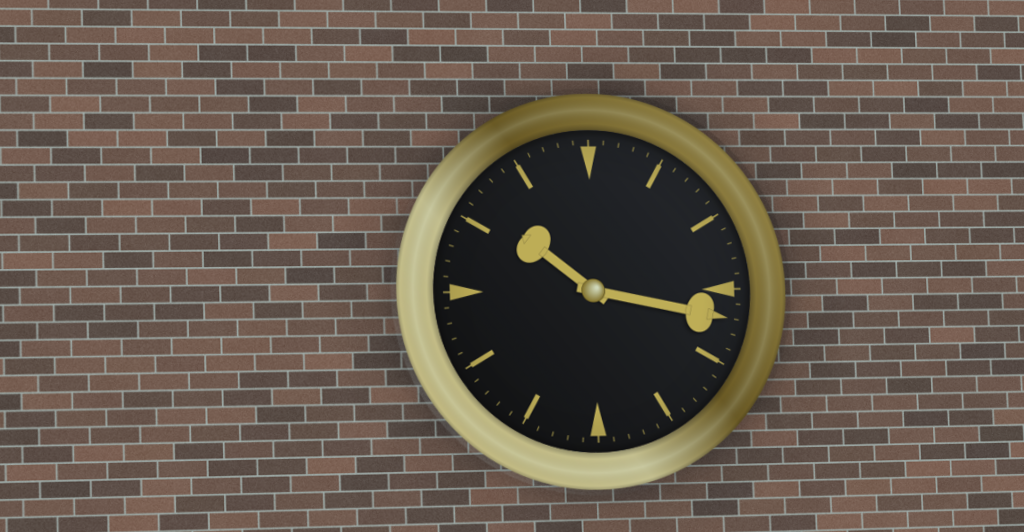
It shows 10 h 17 min
